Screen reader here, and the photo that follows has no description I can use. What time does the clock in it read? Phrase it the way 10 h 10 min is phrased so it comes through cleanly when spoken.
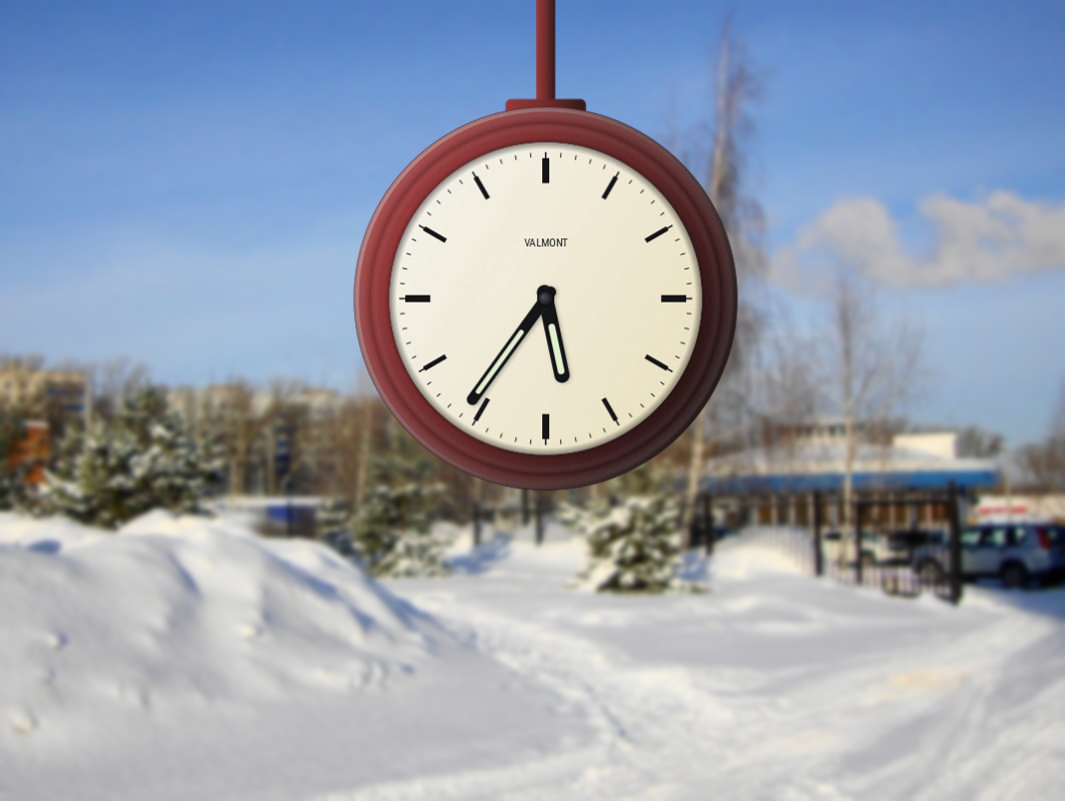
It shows 5 h 36 min
